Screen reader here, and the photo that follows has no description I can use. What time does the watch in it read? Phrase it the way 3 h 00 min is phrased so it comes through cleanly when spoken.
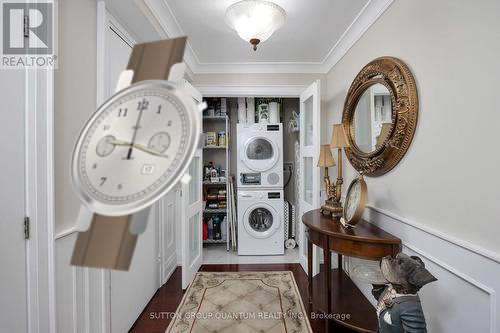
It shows 9 h 18 min
